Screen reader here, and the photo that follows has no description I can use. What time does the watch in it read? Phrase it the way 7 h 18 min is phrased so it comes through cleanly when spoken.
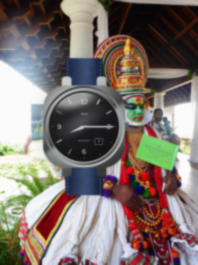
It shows 8 h 15 min
